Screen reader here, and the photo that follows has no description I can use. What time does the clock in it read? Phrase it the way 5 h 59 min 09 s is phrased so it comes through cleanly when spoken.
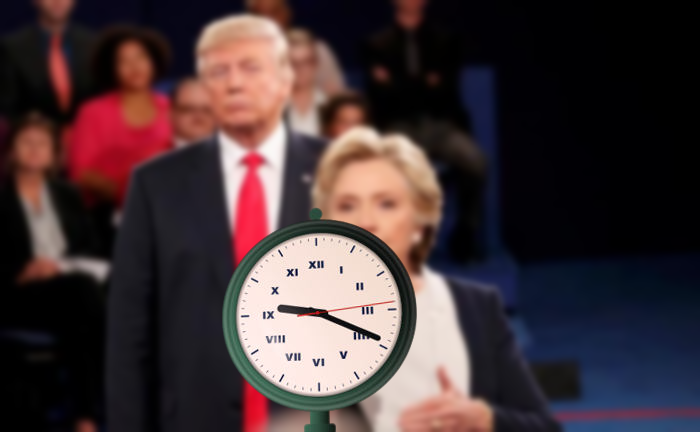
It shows 9 h 19 min 14 s
